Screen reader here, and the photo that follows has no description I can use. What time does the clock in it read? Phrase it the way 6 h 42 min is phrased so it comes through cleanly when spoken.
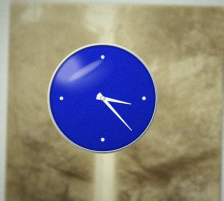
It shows 3 h 23 min
